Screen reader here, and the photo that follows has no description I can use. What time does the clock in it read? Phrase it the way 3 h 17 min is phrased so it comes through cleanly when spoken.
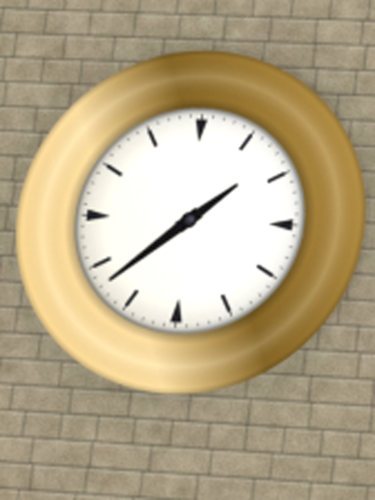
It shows 1 h 38 min
